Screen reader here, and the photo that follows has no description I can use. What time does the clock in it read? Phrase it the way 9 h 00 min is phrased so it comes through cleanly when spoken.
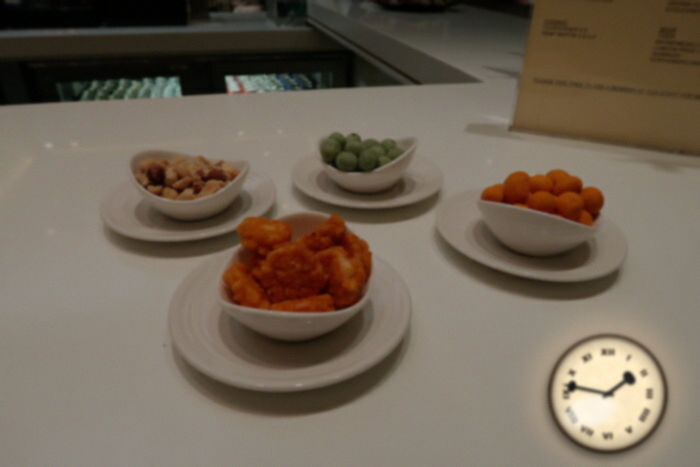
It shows 1 h 47 min
